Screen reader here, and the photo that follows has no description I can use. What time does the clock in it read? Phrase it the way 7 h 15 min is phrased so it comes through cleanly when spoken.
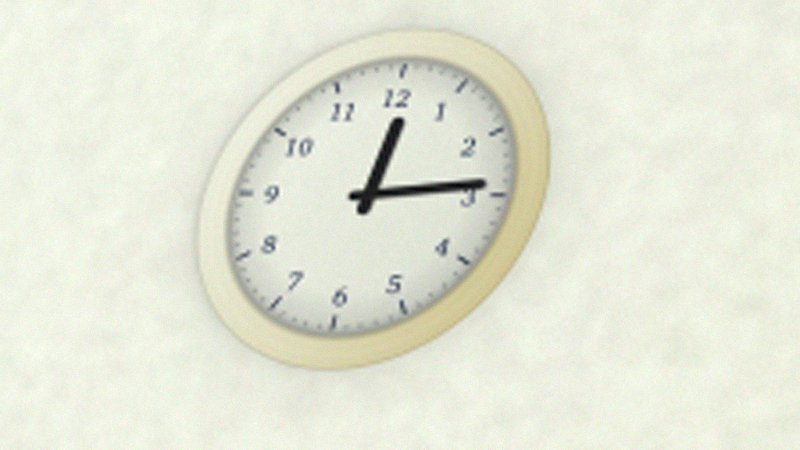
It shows 12 h 14 min
